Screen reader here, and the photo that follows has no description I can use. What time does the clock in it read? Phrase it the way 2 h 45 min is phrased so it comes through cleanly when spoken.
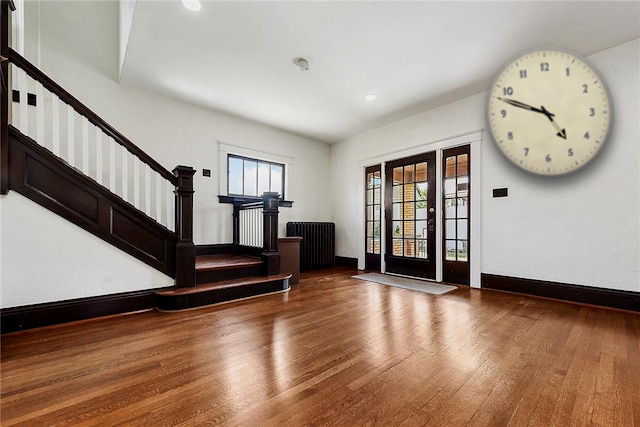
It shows 4 h 48 min
